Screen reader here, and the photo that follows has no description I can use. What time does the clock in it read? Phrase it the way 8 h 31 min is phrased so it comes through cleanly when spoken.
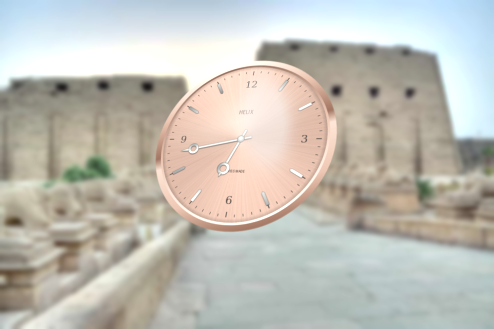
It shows 6 h 43 min
